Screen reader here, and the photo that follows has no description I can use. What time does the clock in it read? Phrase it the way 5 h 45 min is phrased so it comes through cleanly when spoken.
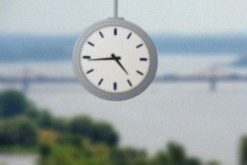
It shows 4 h 44 min
